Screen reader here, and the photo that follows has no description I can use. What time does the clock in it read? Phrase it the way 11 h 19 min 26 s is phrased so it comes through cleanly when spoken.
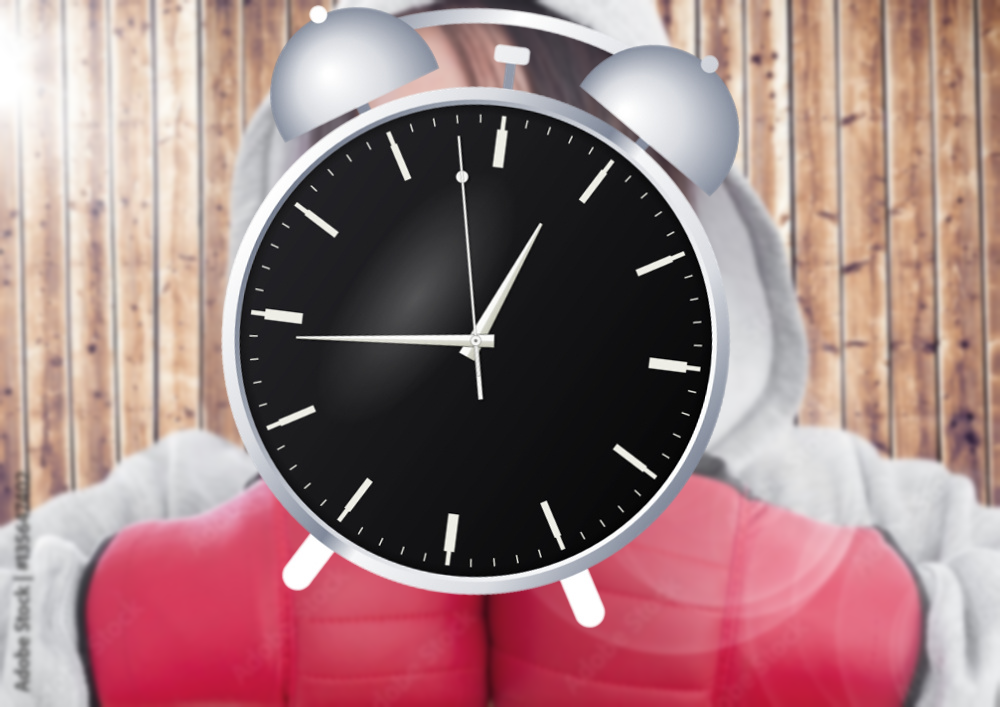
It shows 12 h 43 min 58 s
